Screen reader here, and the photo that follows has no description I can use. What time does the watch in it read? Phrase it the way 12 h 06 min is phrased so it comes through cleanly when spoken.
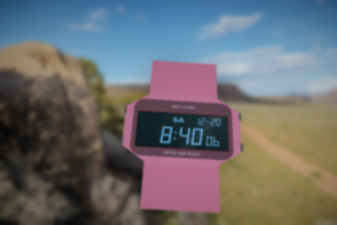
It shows 8 h 40 min
